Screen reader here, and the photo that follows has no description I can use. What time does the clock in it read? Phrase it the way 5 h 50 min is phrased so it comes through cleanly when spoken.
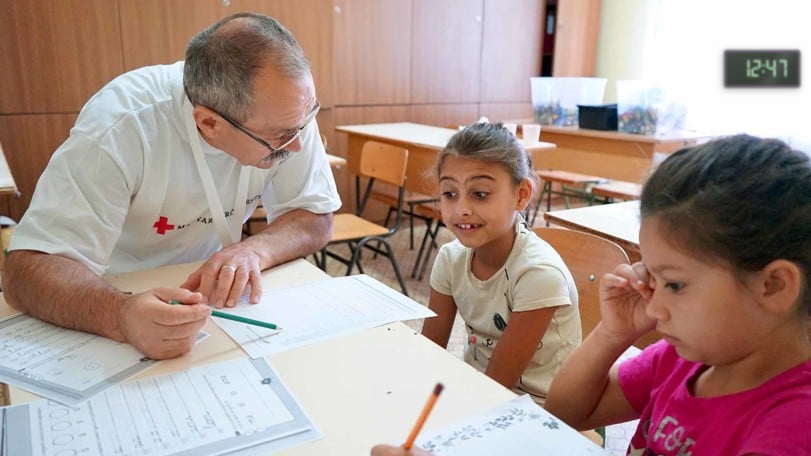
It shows 12 h 47 min
